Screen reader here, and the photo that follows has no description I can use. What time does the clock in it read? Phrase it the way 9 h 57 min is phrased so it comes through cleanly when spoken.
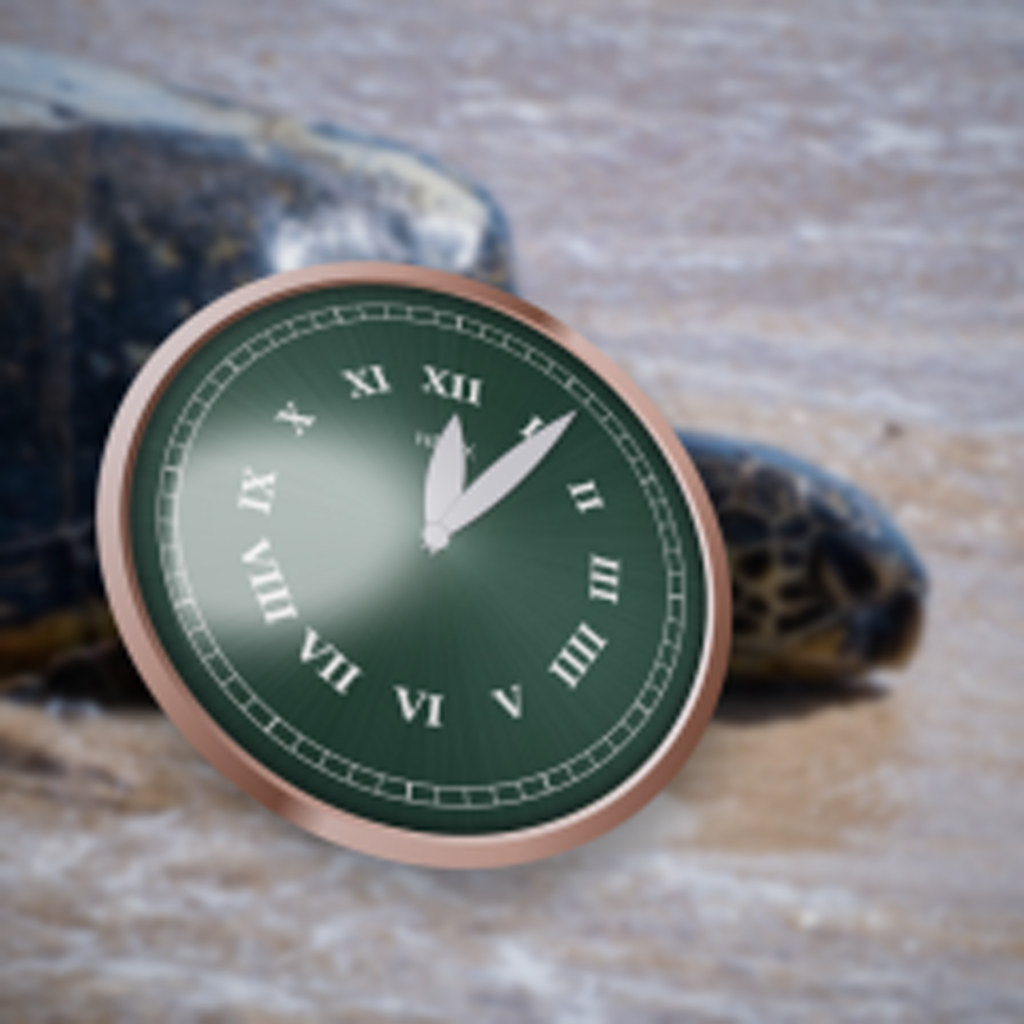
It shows 12 h 06 min
